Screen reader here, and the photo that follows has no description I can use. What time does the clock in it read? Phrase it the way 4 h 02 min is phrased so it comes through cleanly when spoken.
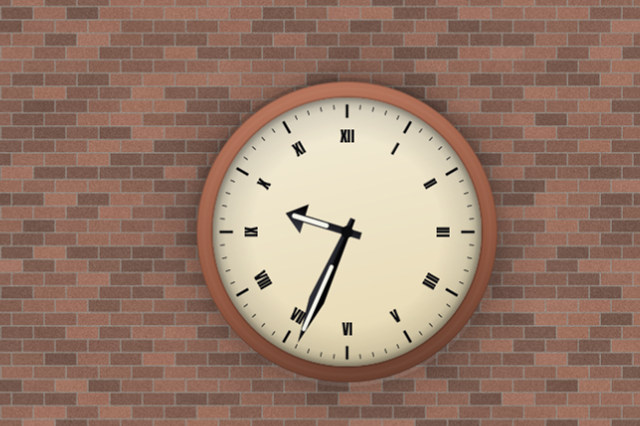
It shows 9 h 34 min
